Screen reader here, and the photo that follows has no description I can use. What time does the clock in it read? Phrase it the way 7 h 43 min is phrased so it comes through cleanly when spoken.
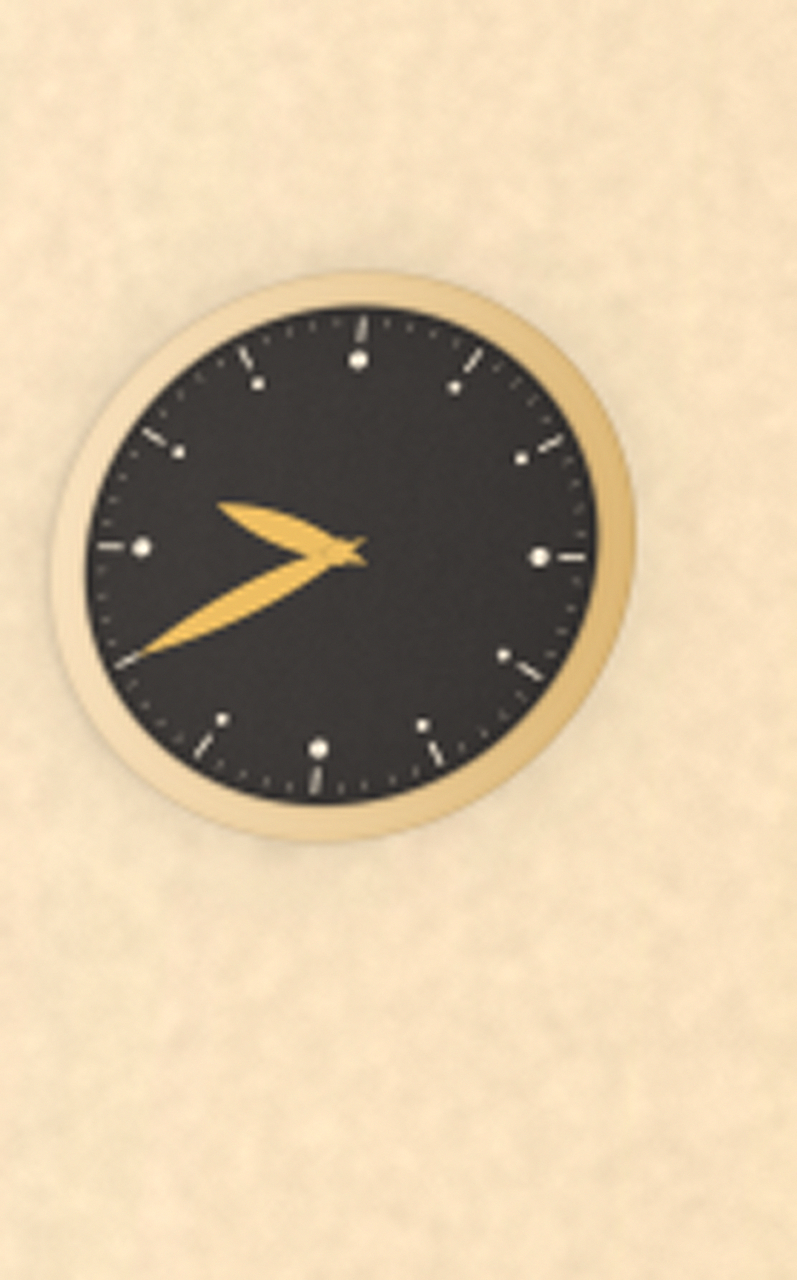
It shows 9 h 40 min
